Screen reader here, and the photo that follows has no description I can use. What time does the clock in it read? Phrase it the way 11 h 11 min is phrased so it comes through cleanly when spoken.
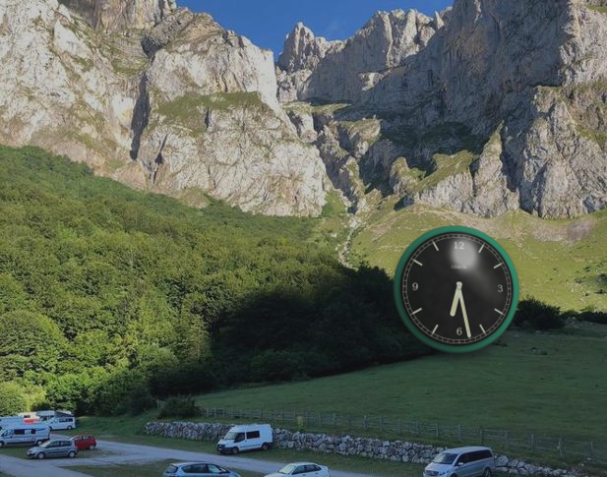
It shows 6 h 28 min
